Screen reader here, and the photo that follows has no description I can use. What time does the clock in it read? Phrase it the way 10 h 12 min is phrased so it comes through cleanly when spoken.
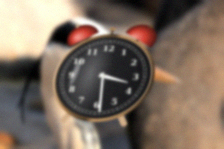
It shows 3 h 29 min
